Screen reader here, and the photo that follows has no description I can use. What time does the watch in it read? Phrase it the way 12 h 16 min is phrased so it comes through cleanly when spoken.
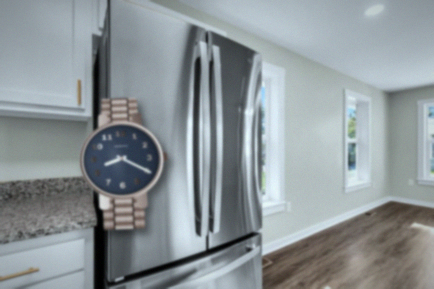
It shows 8 h 20 min
